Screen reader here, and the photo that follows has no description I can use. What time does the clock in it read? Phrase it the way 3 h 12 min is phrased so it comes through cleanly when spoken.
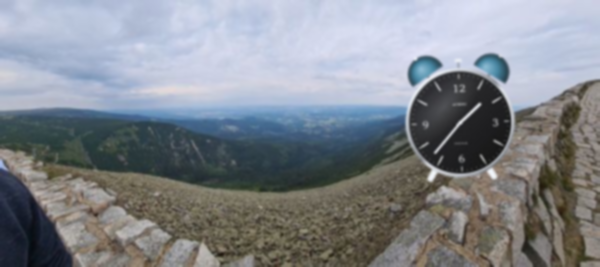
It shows 1 h 37 min
